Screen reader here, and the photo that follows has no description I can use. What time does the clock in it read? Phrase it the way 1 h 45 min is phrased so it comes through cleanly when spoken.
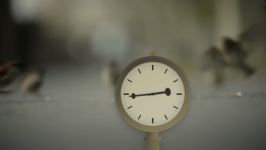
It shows 2 h 44 min
